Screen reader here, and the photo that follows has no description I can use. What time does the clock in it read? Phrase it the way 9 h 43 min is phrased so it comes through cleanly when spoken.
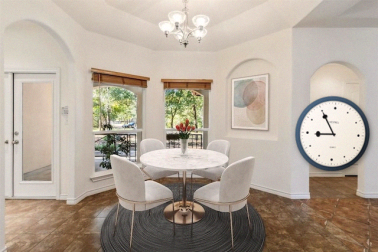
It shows 8 h 55 min
